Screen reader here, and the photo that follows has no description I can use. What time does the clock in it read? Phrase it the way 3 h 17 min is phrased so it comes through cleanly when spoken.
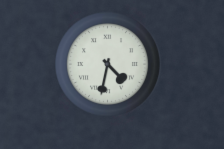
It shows 4 h 32 min
